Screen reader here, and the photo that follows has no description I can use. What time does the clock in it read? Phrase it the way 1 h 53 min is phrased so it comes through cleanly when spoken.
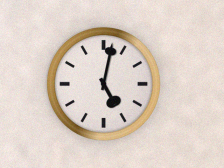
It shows 5 h 02 min
